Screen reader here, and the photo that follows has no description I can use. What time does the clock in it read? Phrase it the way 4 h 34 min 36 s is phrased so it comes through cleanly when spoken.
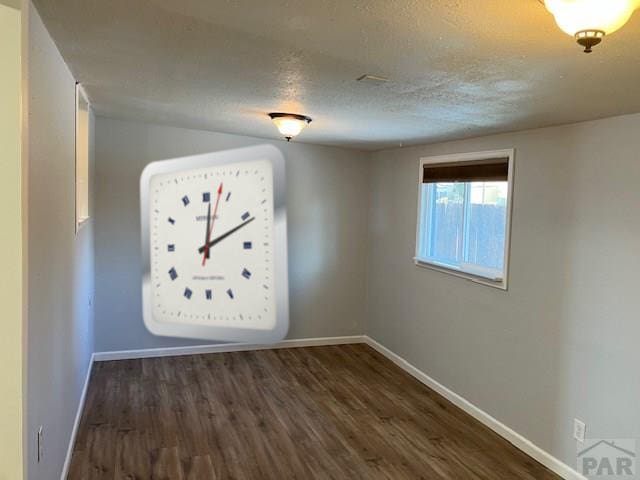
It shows 12 h 11 min 03 s
